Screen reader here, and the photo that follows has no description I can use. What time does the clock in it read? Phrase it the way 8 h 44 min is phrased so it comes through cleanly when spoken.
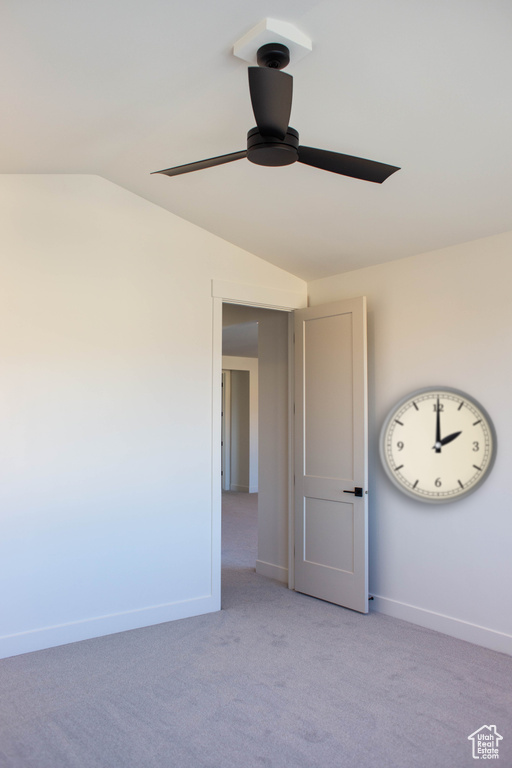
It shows 2 h 00 min
